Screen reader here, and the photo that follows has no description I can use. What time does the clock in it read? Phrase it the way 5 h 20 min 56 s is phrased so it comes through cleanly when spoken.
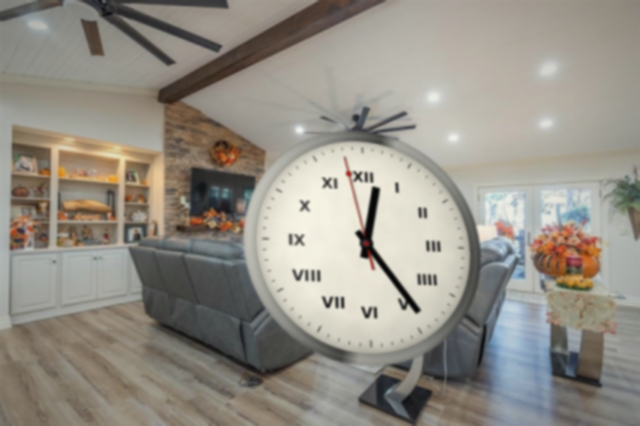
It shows 12 h 23 min 58 s
